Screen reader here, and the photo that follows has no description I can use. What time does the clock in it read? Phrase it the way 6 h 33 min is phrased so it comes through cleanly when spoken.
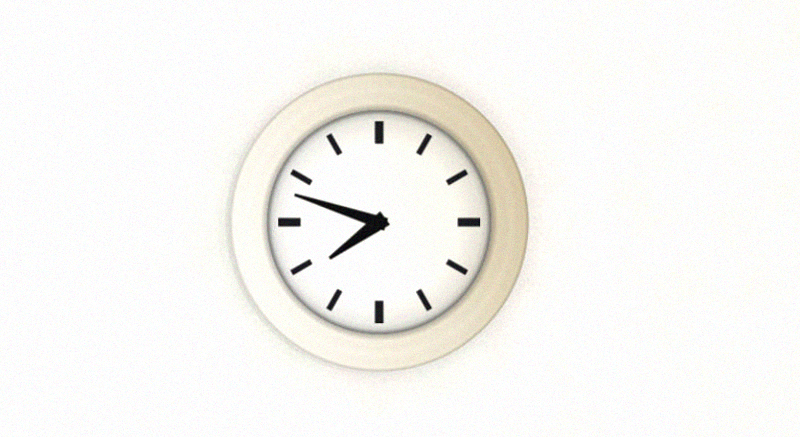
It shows 7 h 48 min
